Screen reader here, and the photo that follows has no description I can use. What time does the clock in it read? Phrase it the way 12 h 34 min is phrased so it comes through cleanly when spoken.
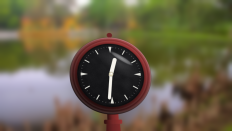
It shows 12 h 31 min
